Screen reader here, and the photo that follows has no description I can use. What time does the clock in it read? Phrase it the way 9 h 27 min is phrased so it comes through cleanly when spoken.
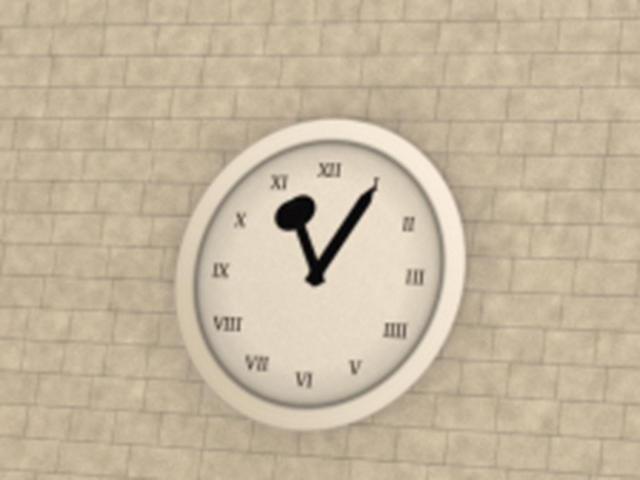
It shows 11 h 05 min
